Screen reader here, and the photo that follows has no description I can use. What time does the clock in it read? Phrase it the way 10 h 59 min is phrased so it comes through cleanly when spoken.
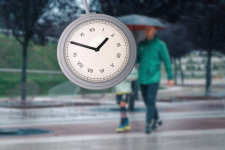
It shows 1 h 50 min
